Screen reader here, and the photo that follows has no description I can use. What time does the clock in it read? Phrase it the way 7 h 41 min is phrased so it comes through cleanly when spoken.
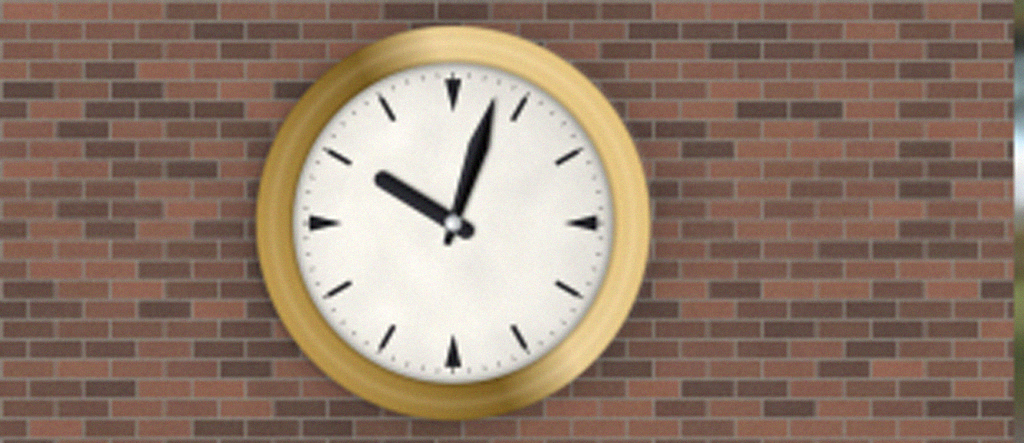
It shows 10 h 03 min
